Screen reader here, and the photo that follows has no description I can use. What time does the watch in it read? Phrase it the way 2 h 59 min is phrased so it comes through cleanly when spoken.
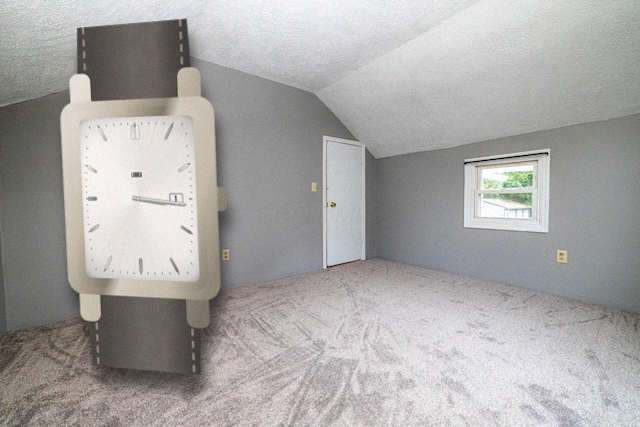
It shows 3 h 16 min
